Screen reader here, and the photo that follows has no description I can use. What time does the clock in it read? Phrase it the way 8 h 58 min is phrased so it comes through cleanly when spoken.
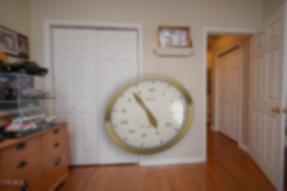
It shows 4 h 53 min
